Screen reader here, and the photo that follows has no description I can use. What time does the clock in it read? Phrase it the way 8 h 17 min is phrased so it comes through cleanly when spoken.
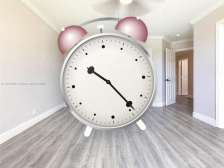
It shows 10 h 24 min
